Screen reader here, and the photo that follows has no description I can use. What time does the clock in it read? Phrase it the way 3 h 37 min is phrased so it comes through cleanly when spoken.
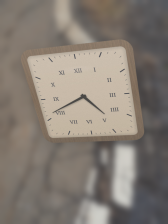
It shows 4 h 41 min
